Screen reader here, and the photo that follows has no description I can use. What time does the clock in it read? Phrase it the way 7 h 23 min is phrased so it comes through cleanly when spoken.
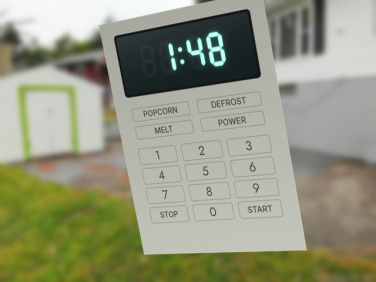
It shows 1 h 48 min
